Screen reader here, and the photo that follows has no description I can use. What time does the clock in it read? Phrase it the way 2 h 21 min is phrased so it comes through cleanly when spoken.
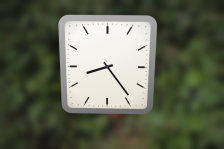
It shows 8 h 24 min
